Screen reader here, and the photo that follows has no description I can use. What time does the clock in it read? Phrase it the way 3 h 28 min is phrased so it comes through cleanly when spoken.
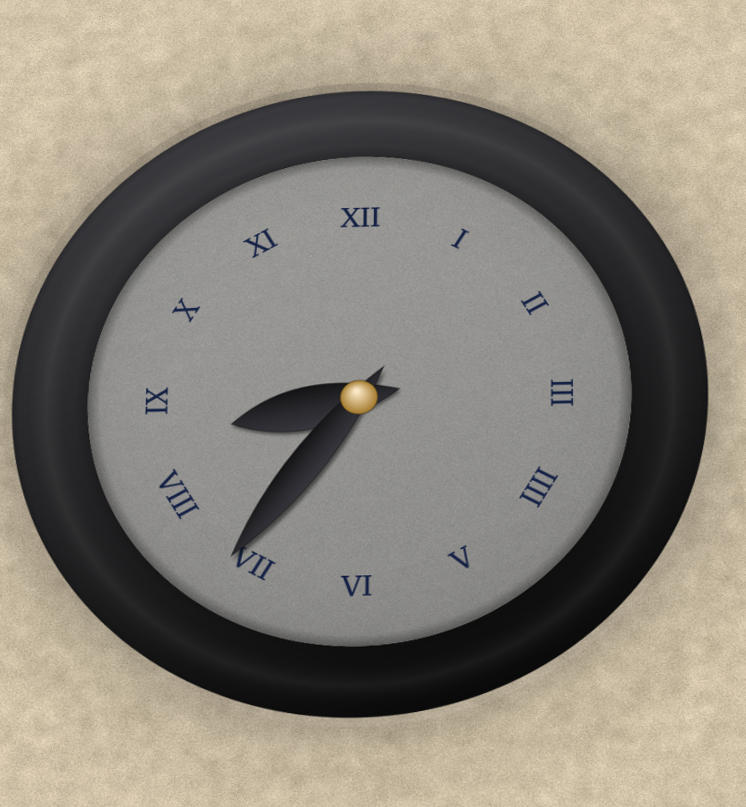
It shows 8 h 36 min
